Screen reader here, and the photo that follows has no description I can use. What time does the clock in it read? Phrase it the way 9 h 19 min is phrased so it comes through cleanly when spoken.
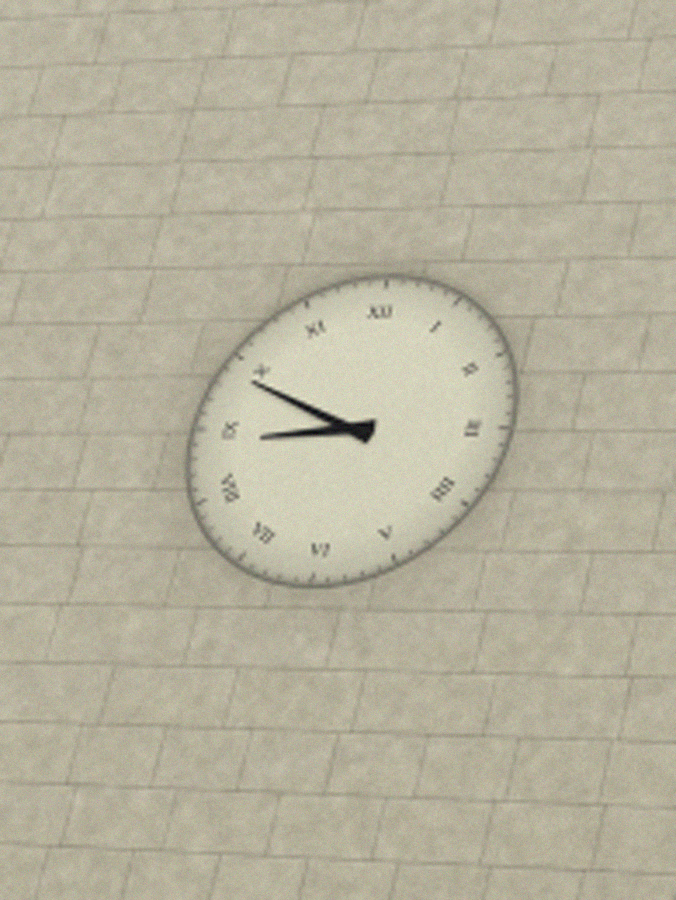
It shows 8 h 49 min
